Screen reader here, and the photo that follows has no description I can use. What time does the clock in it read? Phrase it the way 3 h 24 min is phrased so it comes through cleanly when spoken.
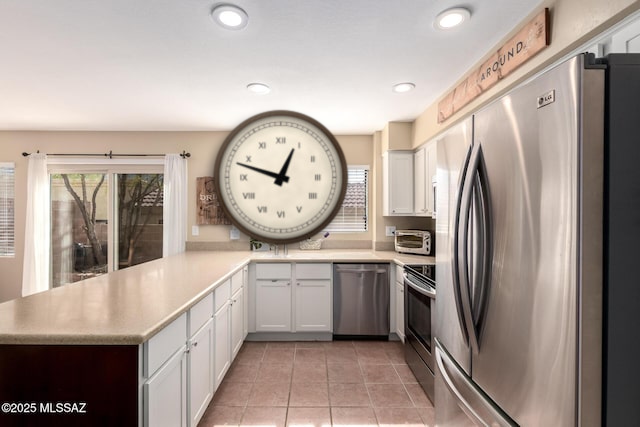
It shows 12 h 48 min
